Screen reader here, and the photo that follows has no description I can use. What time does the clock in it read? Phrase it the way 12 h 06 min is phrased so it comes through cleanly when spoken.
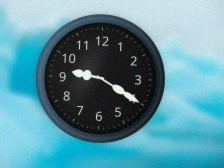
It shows 9 h 20 min
